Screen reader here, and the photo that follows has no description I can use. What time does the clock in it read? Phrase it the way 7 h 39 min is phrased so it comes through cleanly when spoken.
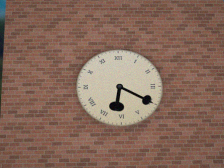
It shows 6 h 20 min
